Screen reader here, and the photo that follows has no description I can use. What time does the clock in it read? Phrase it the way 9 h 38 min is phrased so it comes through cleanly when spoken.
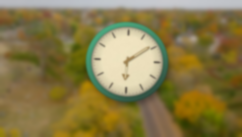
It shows 6 h 09 min
